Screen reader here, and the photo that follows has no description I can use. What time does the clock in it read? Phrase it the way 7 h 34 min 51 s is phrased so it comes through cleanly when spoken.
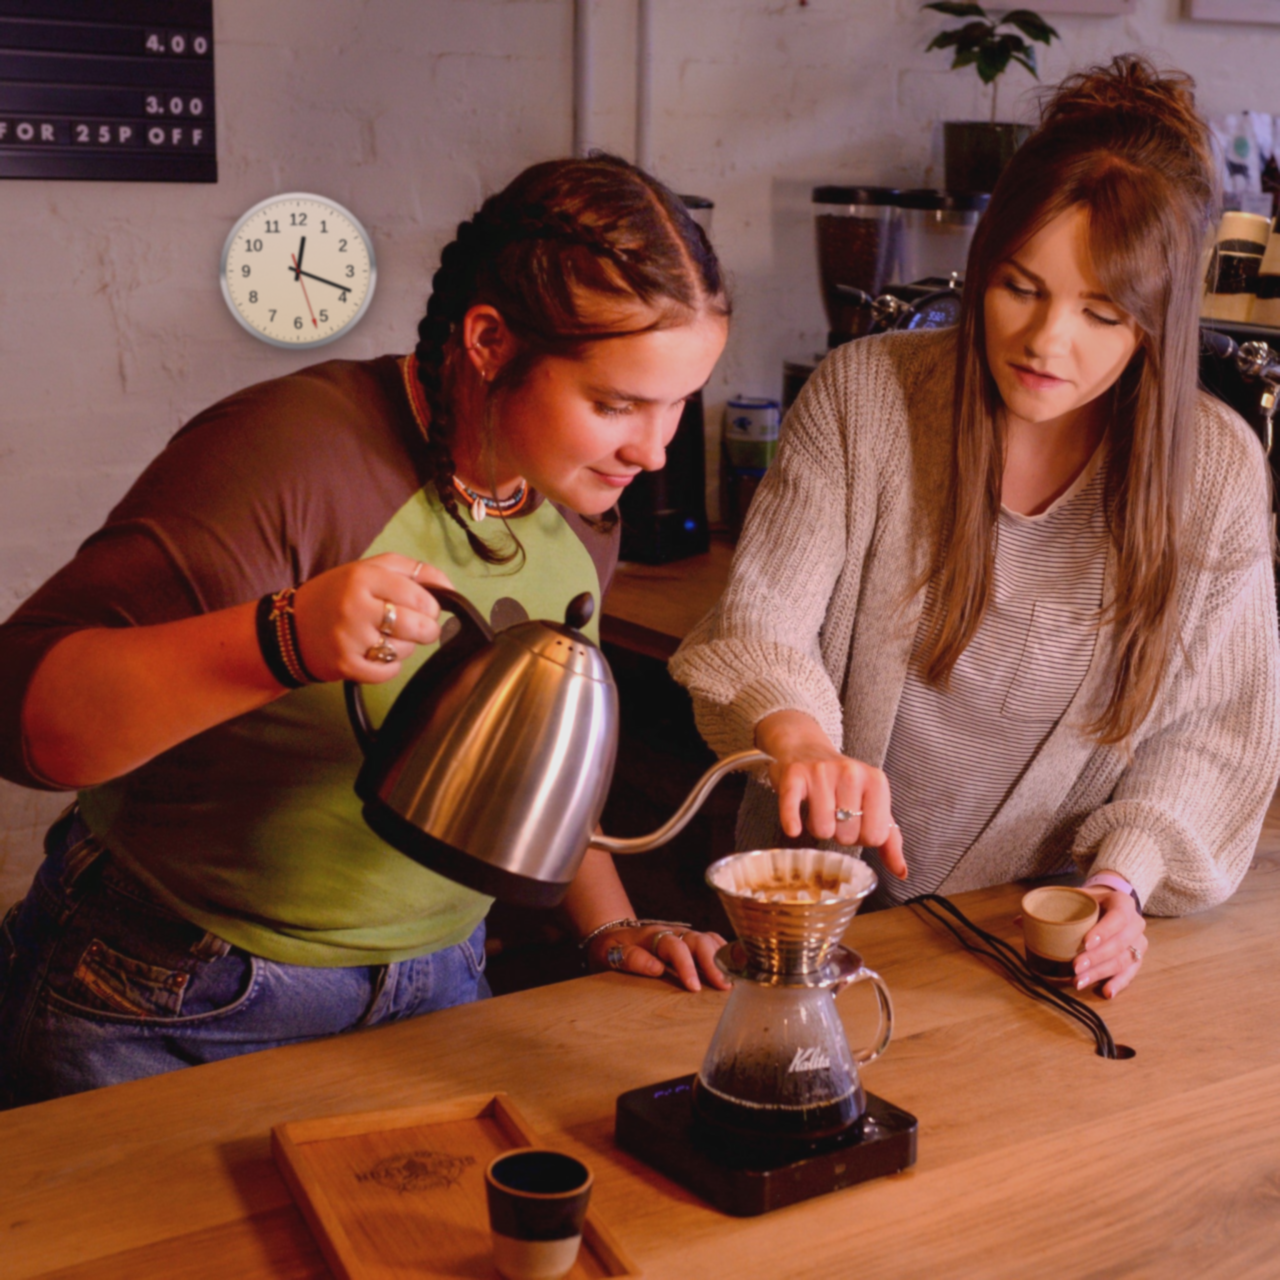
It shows 12 h 18 min 27 s
